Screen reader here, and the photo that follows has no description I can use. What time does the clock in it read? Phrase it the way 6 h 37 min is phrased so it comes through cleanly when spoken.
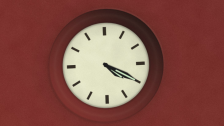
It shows 4 h 20 min
